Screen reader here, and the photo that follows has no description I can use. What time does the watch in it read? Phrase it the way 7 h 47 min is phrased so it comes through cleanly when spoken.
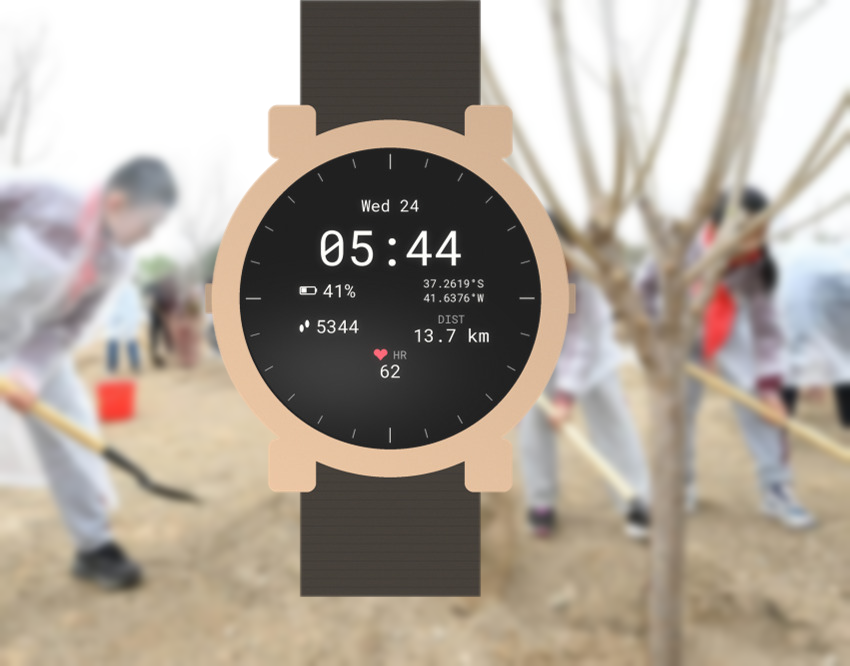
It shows 5 h 44 min
